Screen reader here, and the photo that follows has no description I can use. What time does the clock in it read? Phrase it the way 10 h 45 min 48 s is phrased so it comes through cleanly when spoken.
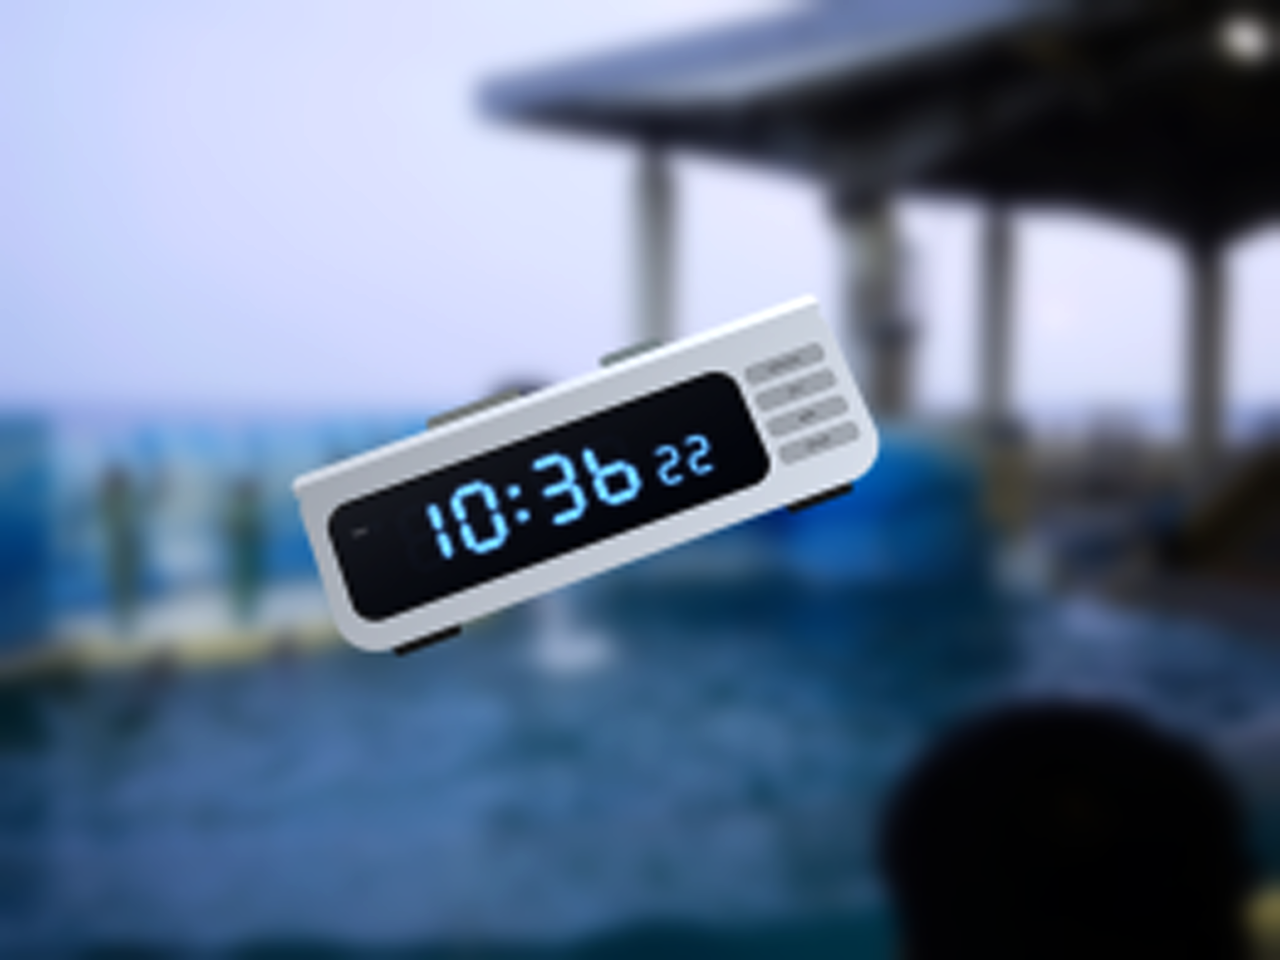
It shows 10 h 36 min 22 s
